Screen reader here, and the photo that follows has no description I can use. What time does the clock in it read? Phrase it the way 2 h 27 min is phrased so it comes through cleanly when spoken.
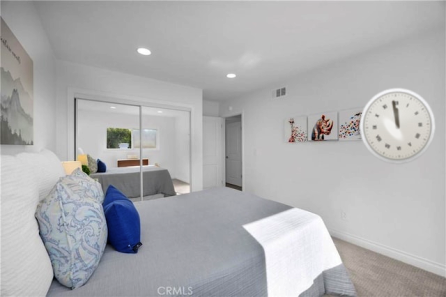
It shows 11 h 59 min
